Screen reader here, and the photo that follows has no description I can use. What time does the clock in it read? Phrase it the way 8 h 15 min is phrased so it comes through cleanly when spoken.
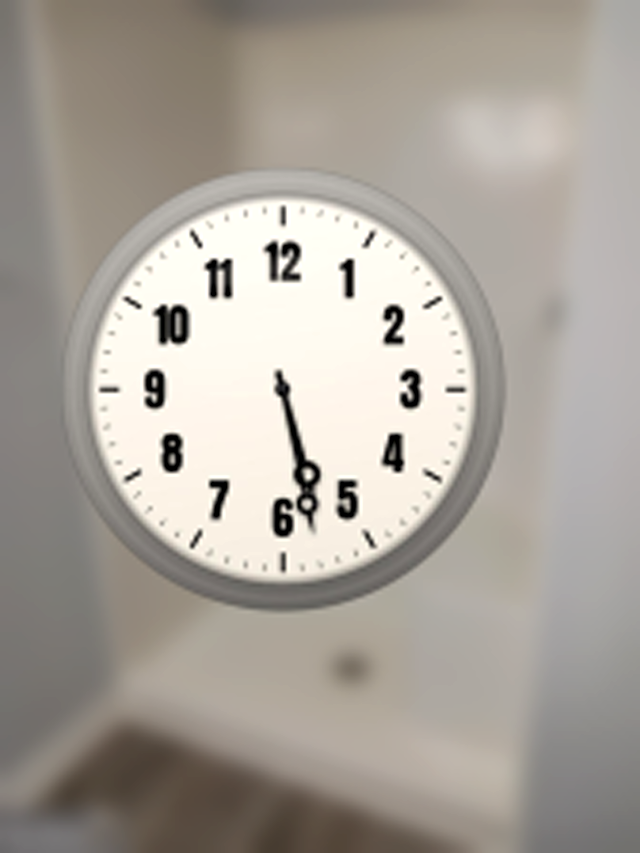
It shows 5 h 28 min
